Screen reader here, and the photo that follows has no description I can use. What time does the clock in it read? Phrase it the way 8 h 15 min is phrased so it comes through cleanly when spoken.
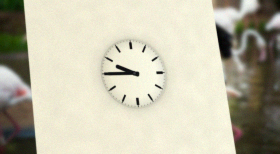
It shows 9 h 45 min
